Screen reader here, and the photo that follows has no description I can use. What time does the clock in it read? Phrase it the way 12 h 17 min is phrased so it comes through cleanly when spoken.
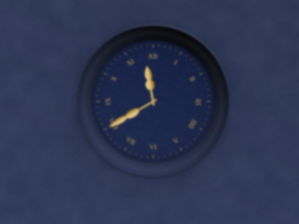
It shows 11 h 40 min
